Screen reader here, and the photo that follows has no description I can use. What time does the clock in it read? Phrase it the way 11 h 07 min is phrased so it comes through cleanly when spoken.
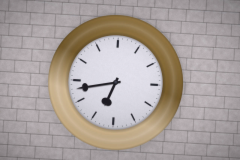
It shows 6 h 43 min
